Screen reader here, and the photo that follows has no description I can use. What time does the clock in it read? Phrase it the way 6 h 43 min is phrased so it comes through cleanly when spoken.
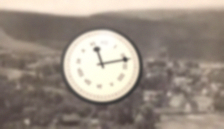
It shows 11 h 12 min
